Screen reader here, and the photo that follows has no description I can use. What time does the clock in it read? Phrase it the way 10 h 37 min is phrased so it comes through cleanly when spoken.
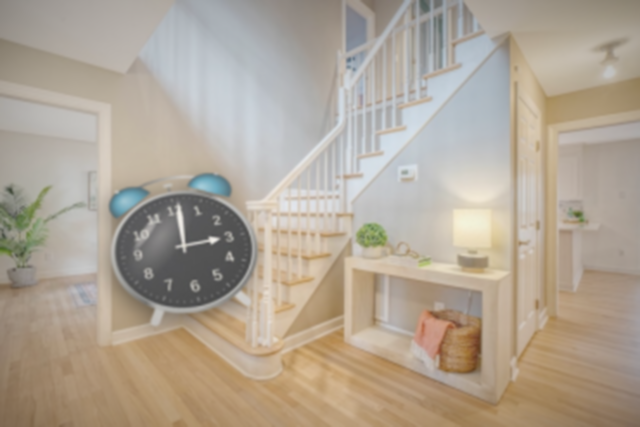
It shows 3 h 01 min
